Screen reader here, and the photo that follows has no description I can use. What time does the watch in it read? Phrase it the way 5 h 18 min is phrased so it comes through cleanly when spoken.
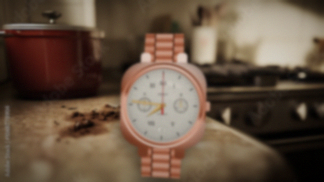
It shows 7 h 46 min
